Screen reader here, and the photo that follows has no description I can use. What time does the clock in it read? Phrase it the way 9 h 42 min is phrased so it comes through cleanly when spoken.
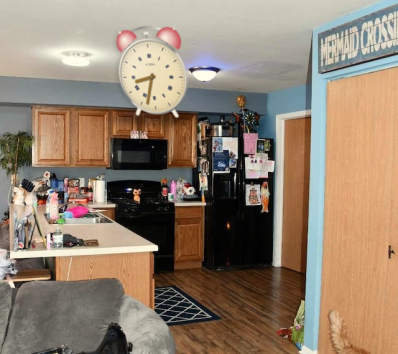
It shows 8 h 33 min
